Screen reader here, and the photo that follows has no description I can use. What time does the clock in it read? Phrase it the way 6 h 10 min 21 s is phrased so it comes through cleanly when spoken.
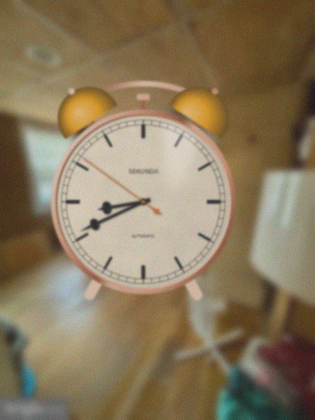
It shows 8 h 40 min 51 s
